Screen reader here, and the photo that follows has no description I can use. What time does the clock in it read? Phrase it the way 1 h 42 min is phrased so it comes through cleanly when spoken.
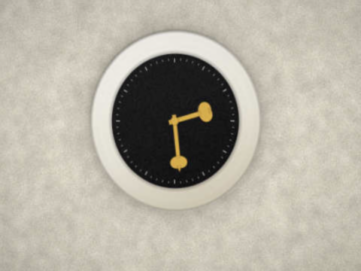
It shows 2 h 29 min
